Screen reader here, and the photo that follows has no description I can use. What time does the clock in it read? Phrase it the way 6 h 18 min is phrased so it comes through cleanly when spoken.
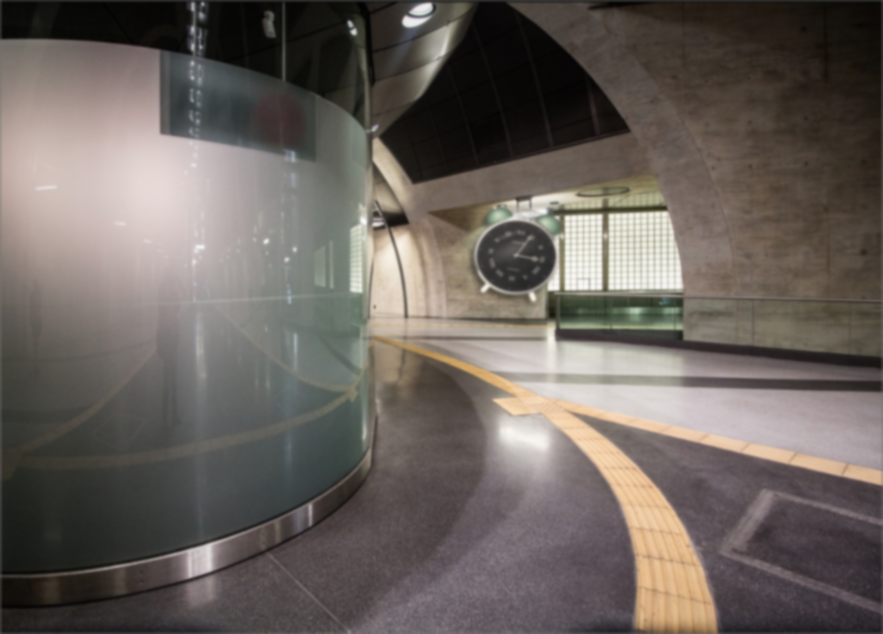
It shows 3 h 04 min
